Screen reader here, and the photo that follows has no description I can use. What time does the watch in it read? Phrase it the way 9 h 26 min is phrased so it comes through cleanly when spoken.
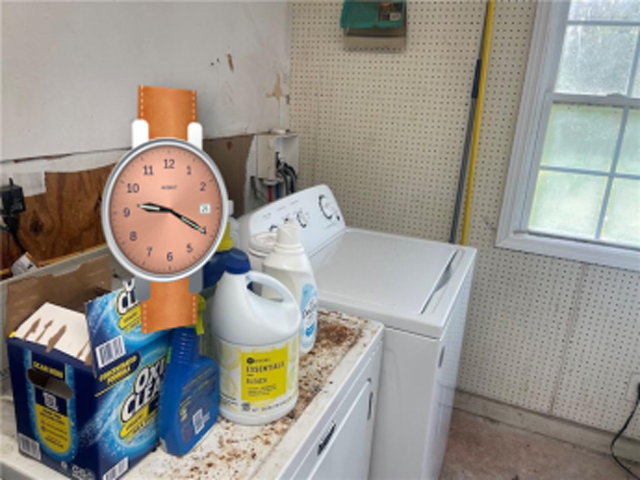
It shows 9 h 20 min
